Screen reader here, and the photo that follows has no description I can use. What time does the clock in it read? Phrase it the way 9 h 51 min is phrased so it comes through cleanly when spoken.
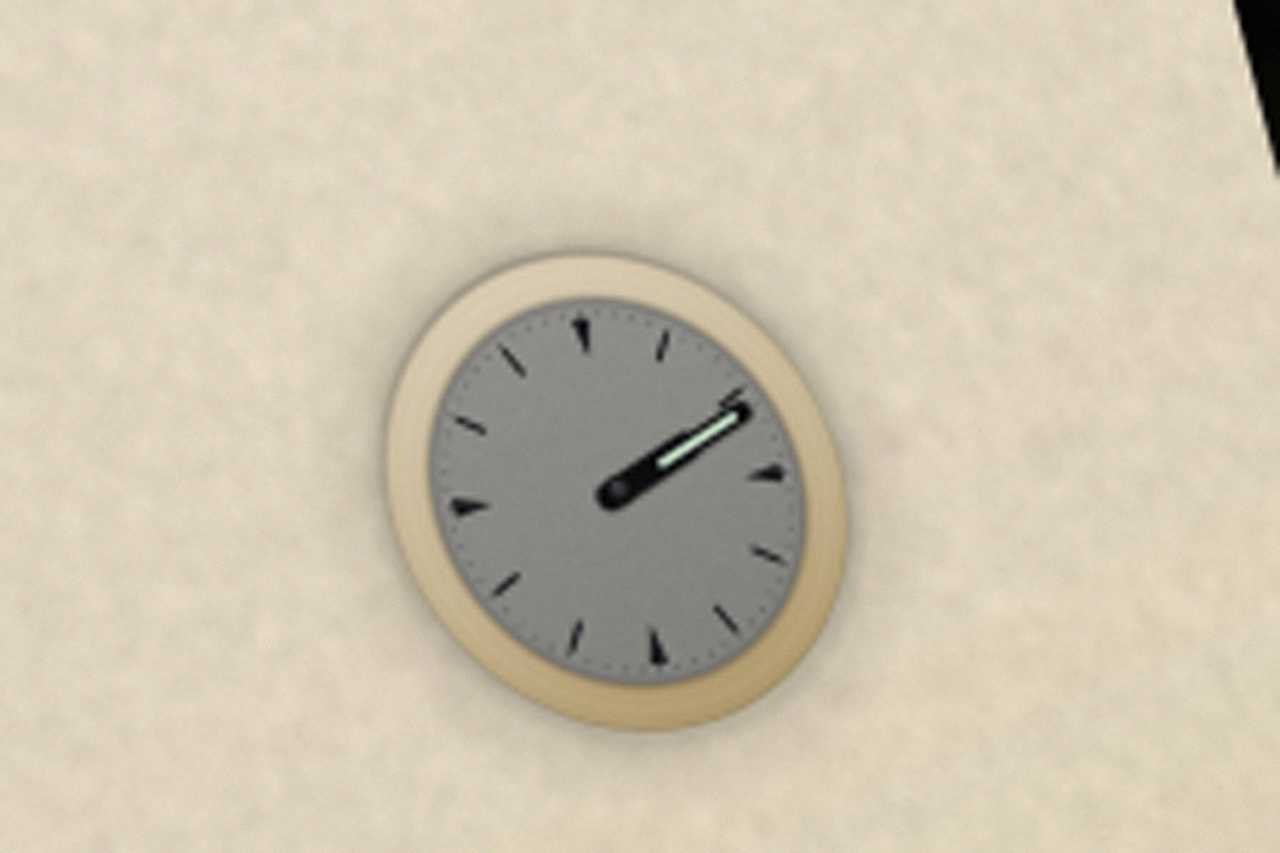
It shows 2 h 11 min
